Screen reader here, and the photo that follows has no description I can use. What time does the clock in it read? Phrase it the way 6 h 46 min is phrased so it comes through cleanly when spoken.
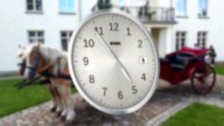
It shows 4 h 54 min
